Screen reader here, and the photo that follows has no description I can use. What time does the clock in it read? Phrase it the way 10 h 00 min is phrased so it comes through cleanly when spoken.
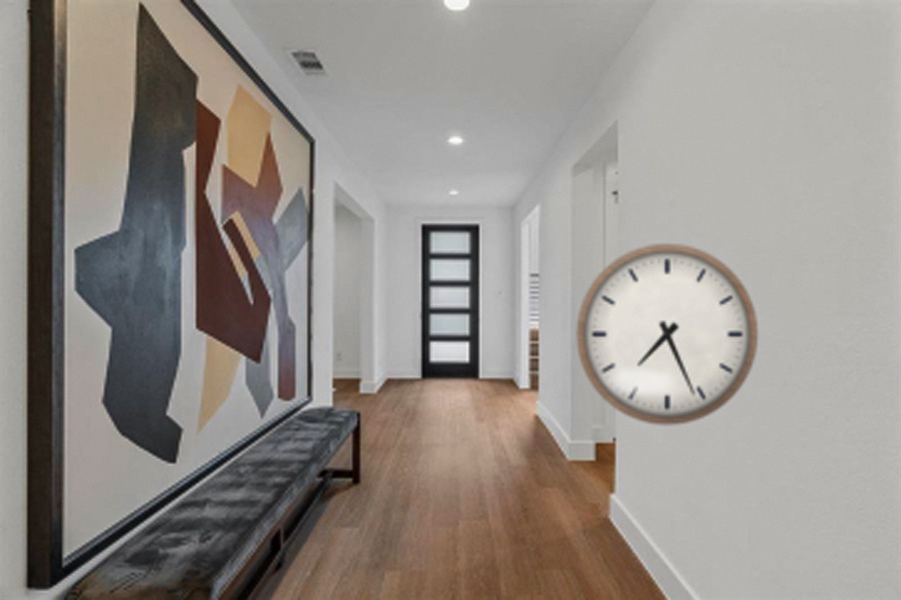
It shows 7 h 26 min
